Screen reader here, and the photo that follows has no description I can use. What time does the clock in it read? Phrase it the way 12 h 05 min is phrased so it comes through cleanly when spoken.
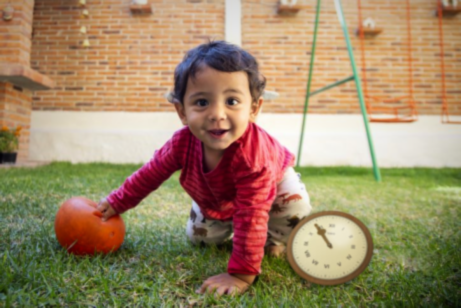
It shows 10 h 54 min
